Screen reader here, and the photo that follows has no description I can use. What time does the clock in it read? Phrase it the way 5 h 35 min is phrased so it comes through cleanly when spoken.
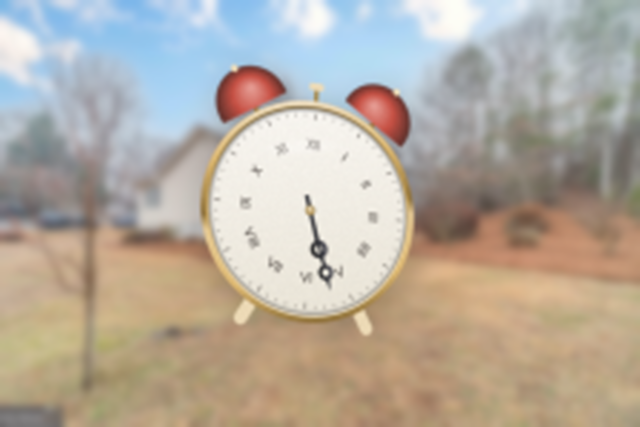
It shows 5 h 27 min
